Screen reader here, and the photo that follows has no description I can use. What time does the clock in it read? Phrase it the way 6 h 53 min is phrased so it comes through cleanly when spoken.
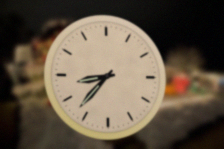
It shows 8 h 37 min
